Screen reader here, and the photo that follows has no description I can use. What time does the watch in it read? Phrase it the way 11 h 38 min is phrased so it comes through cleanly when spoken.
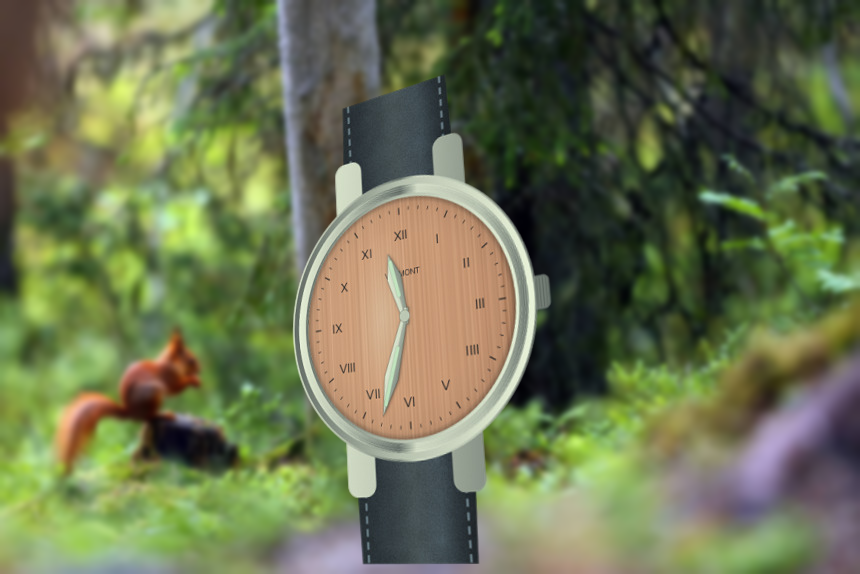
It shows 11 h 33 min
